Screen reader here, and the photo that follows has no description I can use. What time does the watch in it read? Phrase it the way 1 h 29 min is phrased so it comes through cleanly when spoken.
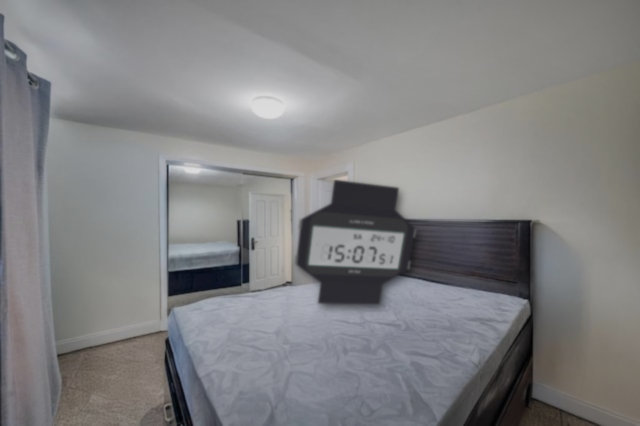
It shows 15 h 07 min
